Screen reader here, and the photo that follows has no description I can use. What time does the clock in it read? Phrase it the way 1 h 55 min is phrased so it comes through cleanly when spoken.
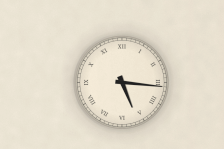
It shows 5 h 16 min
